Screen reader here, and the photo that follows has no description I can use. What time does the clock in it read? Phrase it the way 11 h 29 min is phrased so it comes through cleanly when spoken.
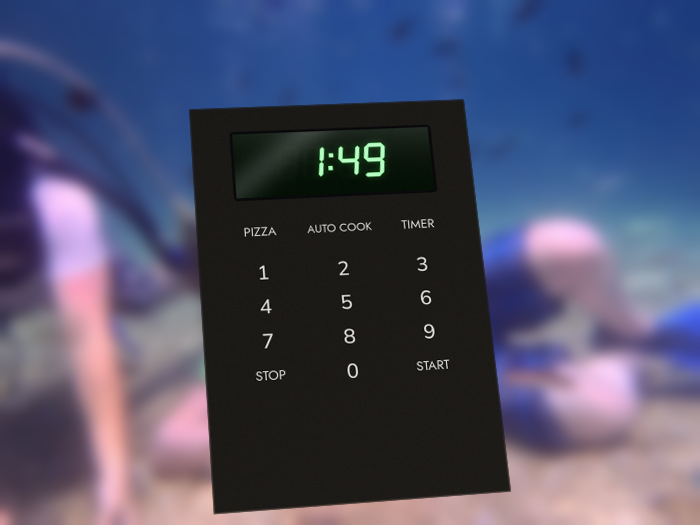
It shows 1 h 49 min
